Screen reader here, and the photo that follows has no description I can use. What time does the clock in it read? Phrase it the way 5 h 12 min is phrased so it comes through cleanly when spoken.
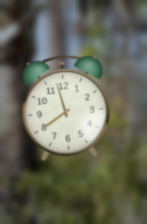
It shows 7 h 58 min
